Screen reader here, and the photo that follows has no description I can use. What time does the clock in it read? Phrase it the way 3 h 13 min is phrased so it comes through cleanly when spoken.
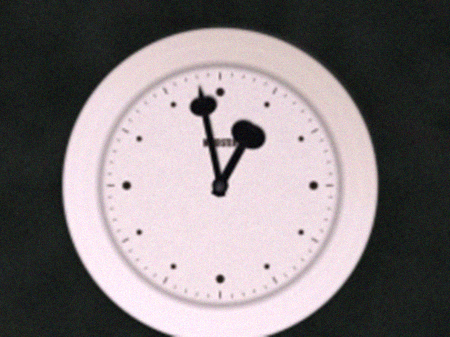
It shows 12 h 58 min
